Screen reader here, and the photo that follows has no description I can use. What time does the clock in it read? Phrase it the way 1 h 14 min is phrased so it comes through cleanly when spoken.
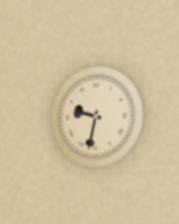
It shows 9 h 32 min
